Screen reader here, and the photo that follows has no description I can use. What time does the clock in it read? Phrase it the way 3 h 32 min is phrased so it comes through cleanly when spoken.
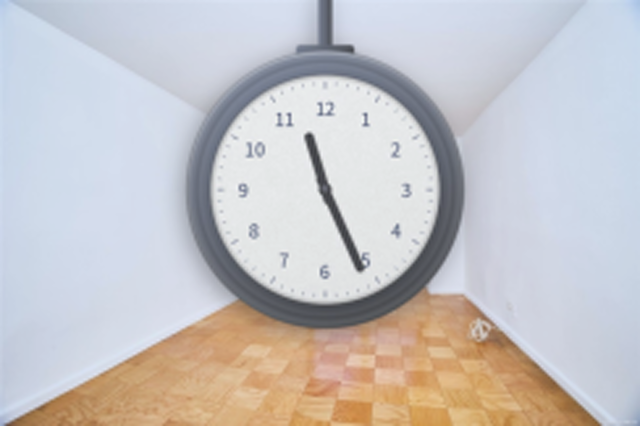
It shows 11 h 26 min
